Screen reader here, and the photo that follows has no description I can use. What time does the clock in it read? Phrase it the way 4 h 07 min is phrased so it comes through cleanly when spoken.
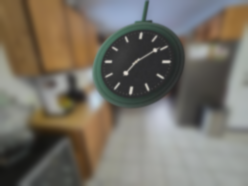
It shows 7 h 09 min
